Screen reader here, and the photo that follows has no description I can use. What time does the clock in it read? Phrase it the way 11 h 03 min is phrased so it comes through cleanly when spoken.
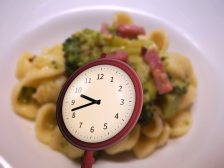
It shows 9 h 42 min
